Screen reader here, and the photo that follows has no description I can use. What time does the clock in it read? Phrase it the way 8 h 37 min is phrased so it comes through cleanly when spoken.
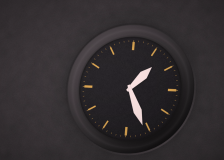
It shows 1 h 26 min
